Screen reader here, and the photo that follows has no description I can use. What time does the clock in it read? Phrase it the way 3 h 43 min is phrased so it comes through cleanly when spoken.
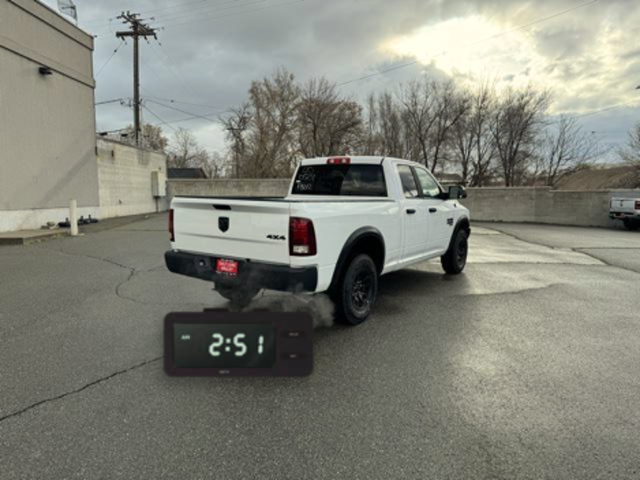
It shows 2 h 51 min
